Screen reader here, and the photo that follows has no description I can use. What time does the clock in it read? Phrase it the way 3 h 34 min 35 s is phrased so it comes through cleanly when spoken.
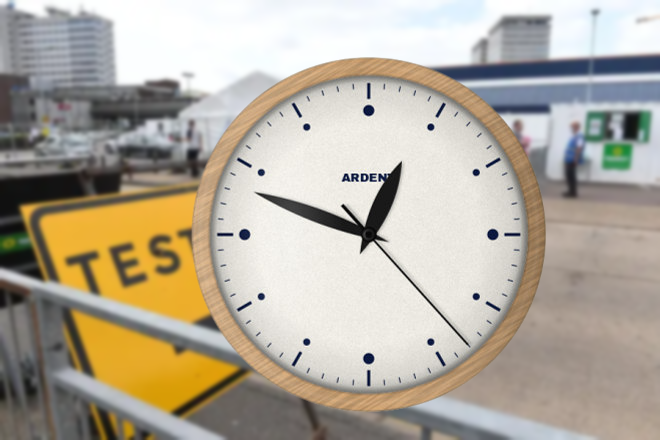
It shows 12 h 48 min 23 s
